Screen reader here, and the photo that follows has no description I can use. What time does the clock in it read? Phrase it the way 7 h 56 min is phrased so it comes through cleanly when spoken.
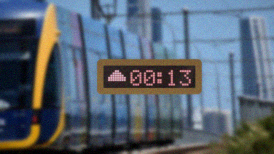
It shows 0 h 13 min
